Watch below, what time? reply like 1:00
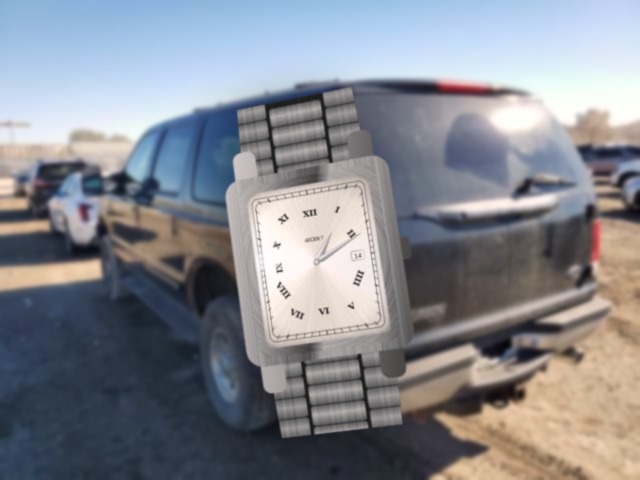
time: 1:11
